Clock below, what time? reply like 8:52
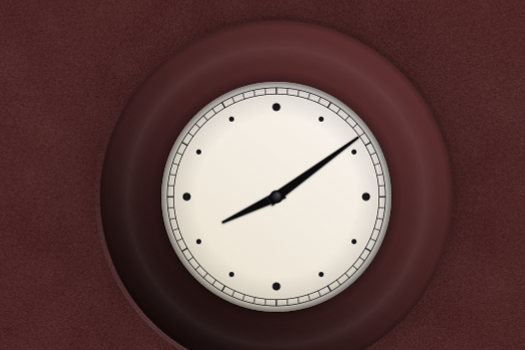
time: 8:09
